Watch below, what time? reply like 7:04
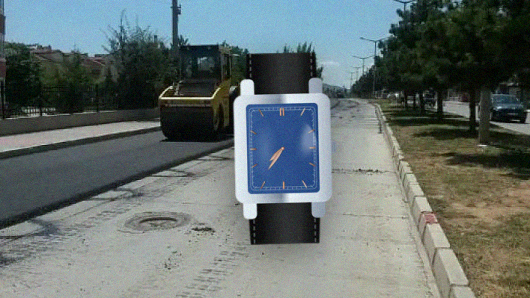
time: 7:36
